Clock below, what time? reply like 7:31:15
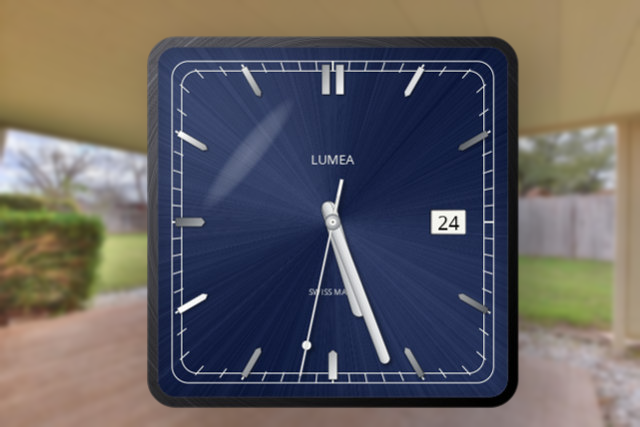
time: 5:26:32
